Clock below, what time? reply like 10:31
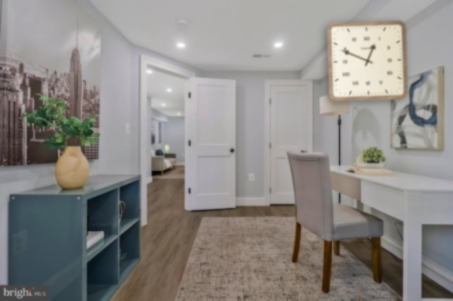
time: 12:49
